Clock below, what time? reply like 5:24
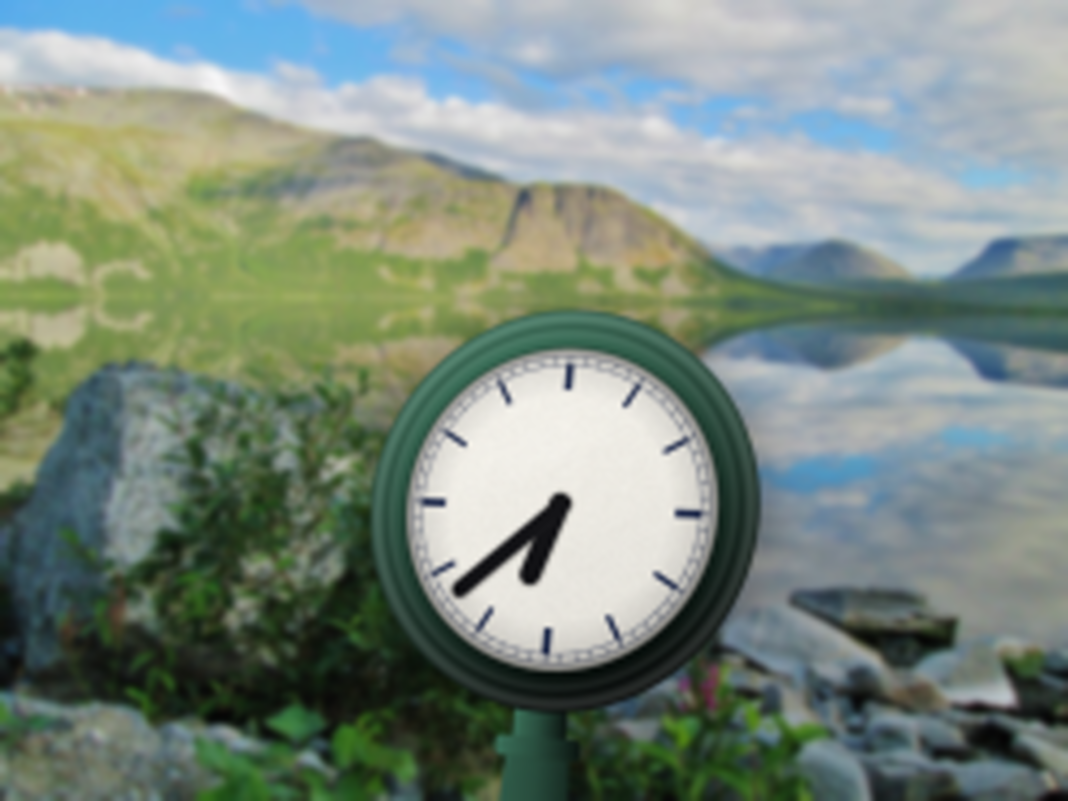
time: 6:38
